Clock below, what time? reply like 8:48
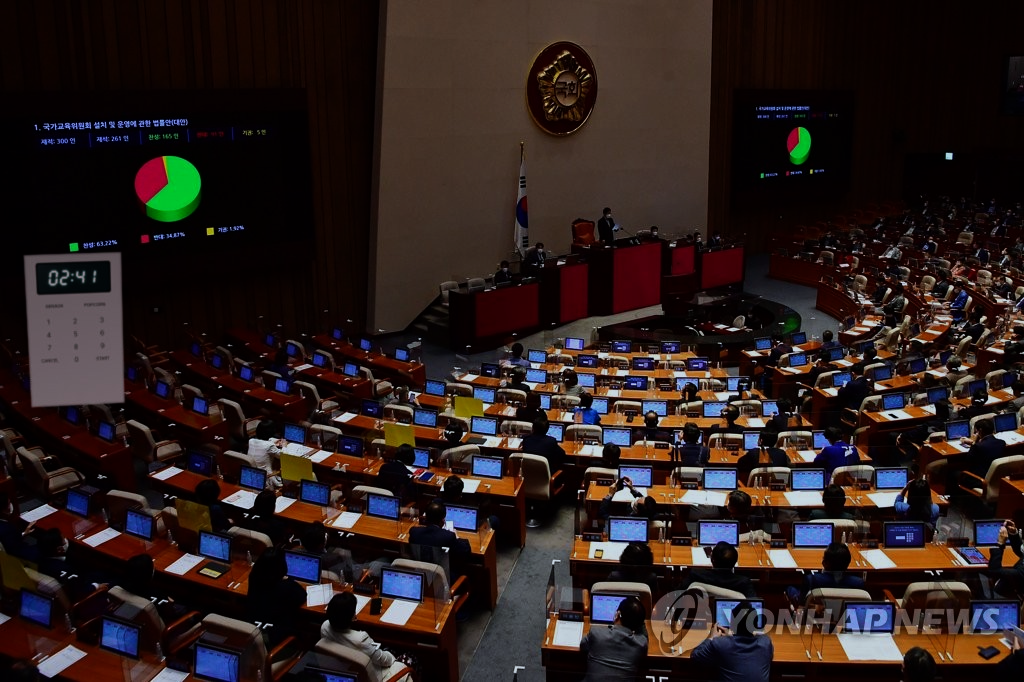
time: 2:41
